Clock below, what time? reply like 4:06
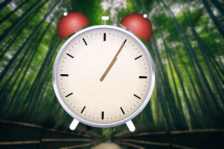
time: 1:05
